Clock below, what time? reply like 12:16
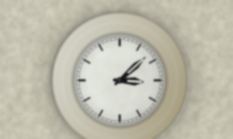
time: 3:08
